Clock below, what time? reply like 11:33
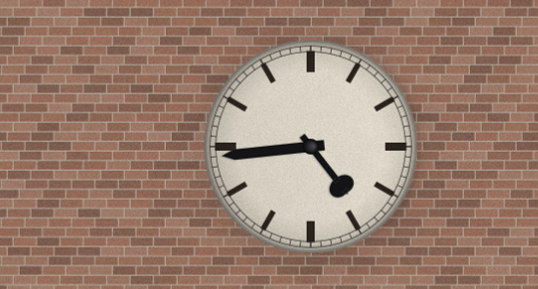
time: 4:44
